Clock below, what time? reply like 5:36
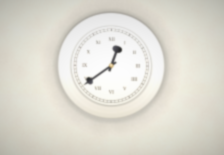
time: 12:39
